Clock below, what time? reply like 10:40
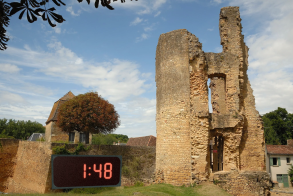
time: 1:48
